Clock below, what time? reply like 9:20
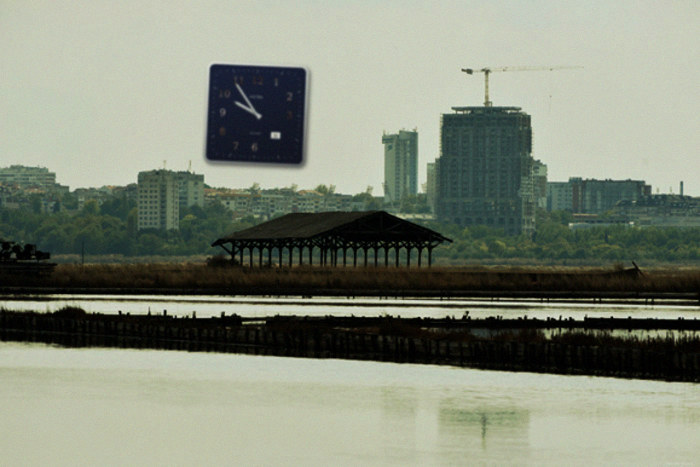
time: 9:54
